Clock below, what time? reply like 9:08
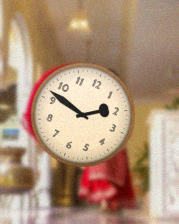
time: 1:47
